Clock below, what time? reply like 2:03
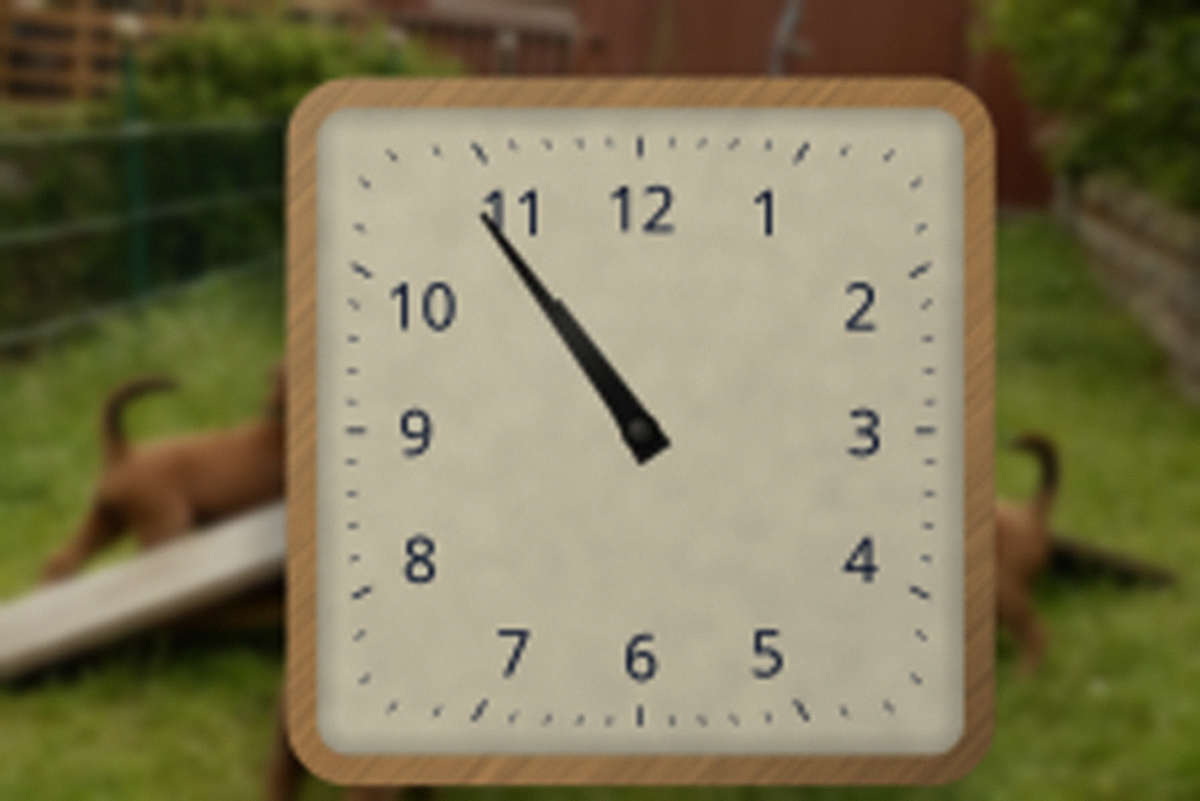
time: 10:54
